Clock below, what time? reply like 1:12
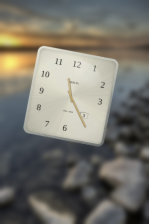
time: 11:24
